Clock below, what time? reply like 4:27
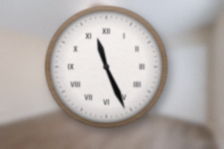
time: 11:26
